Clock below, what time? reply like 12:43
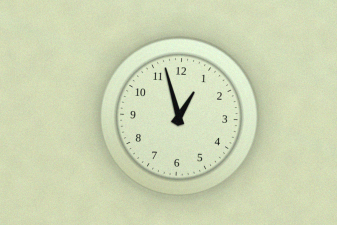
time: 12:57
